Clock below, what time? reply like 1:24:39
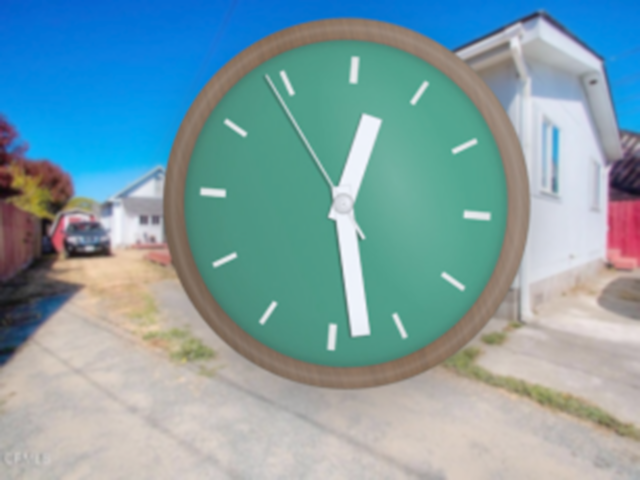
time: 12:27:54
